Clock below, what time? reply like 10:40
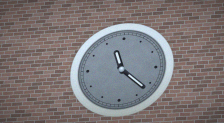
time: 11:22
